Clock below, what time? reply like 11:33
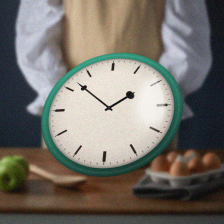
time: 1:52
